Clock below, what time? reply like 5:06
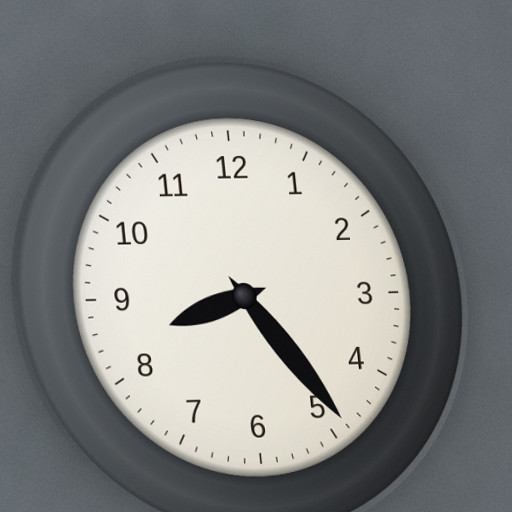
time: 8:24
